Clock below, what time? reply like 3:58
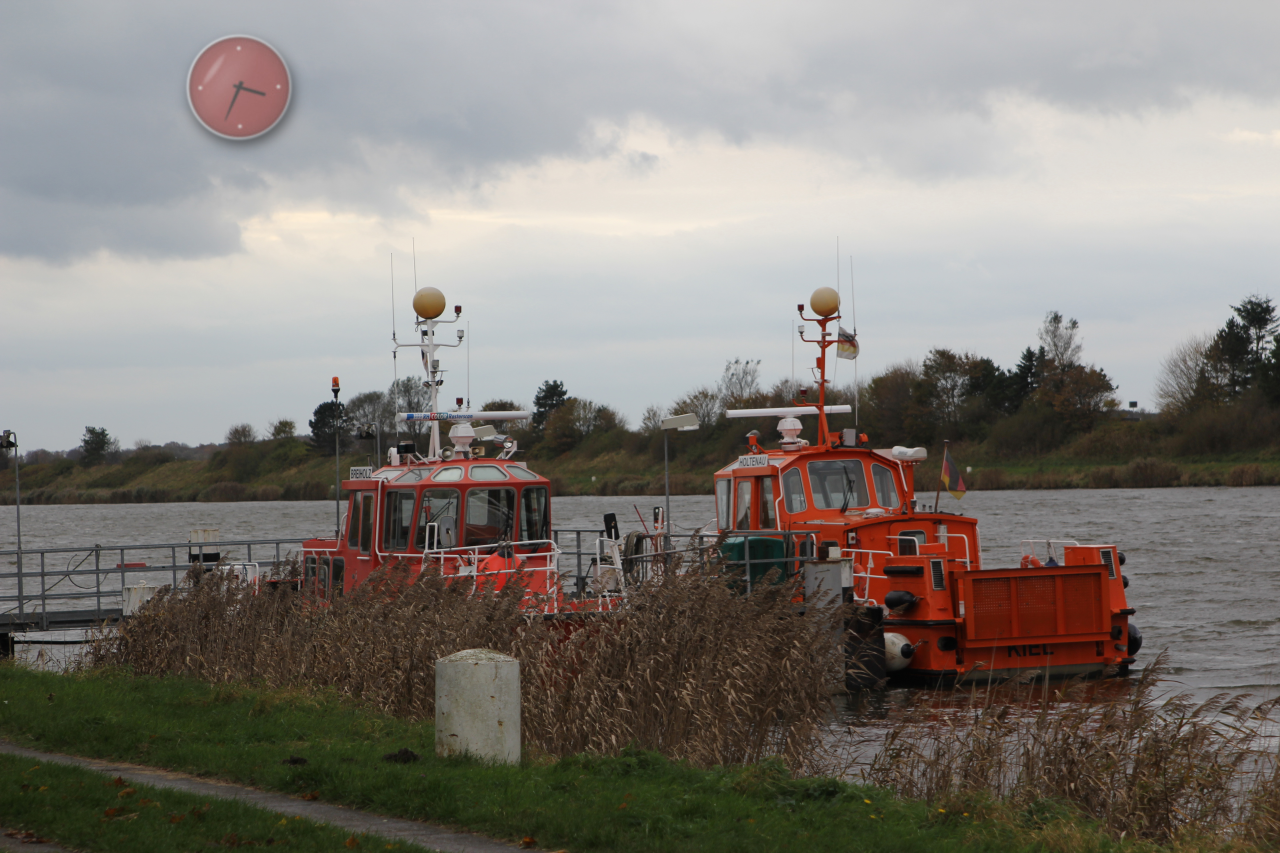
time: 3:34
